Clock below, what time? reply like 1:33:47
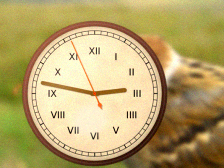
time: 2:46:56
